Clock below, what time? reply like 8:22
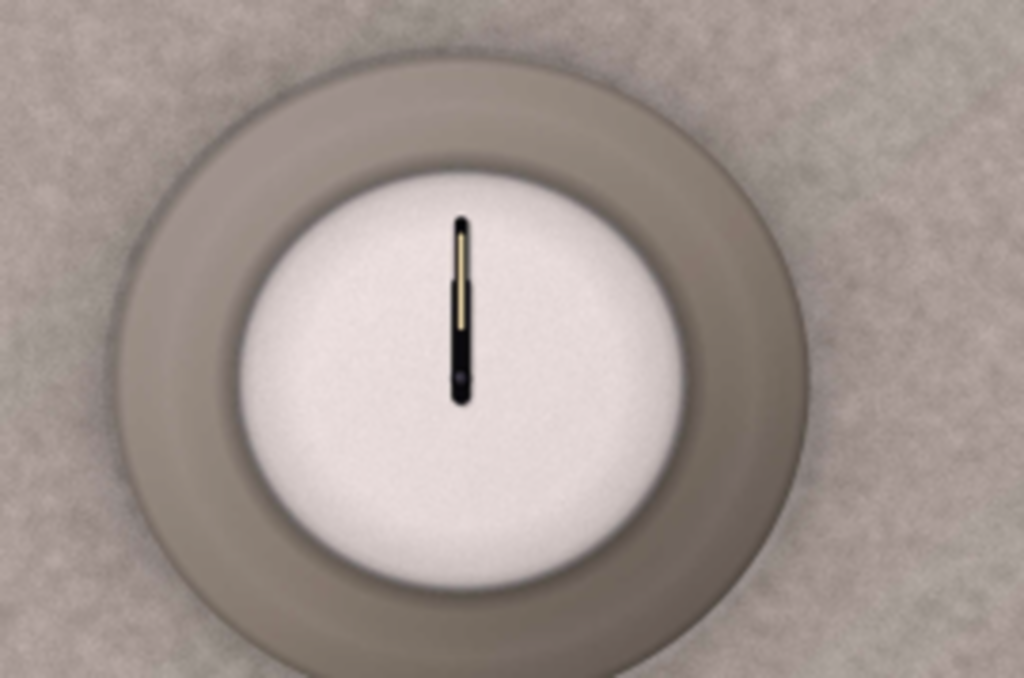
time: 12:00
